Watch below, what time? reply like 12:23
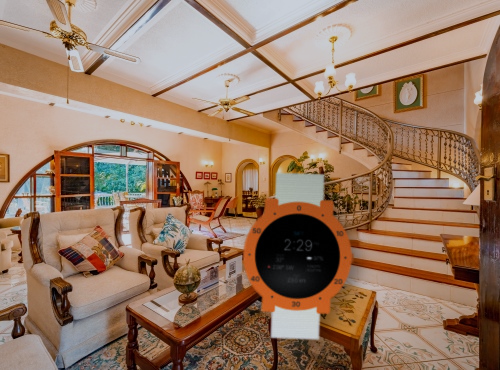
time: 2:29
